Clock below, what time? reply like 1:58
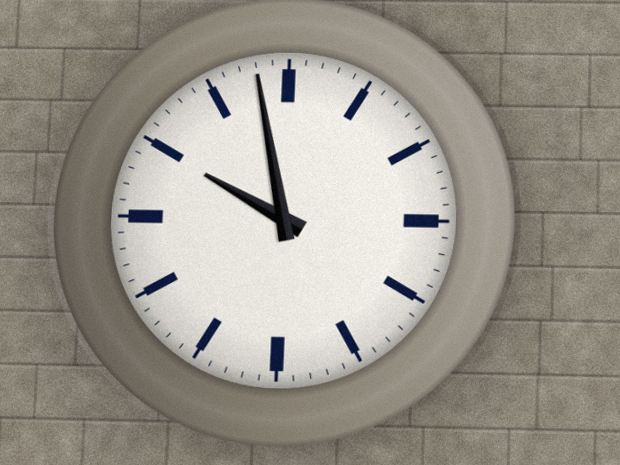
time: 9:58
